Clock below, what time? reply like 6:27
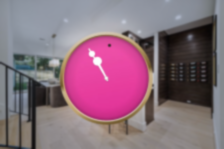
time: 10:54
